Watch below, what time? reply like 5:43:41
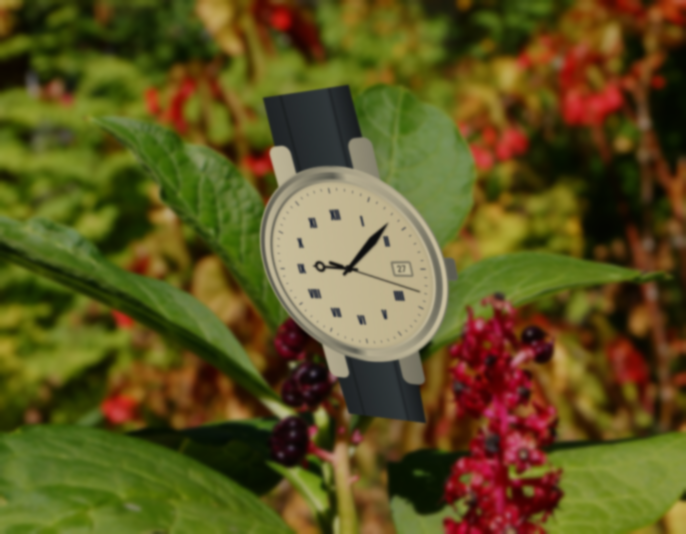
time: 9:08:18
